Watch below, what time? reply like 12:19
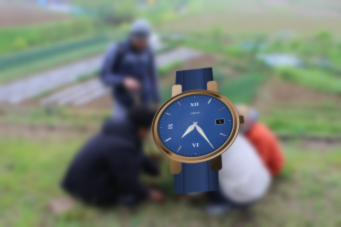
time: 7:25
